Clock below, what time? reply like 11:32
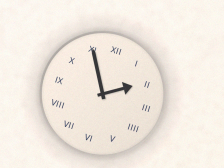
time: 1:55
